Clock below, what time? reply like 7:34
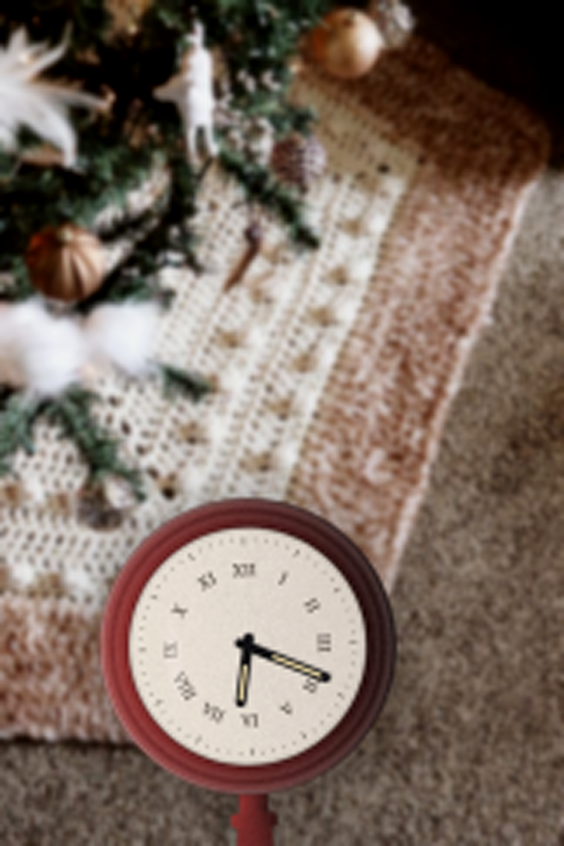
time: 6:19
